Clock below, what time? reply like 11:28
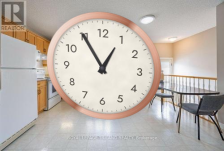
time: 12:55
